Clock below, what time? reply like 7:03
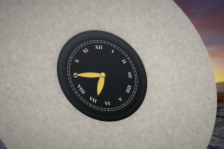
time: 6:45
